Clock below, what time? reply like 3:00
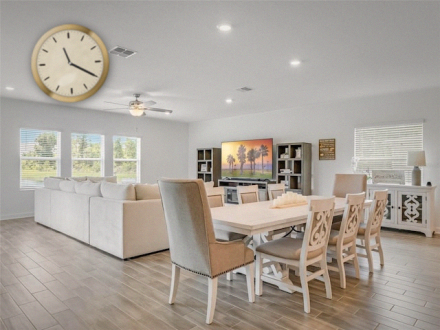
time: 11:20
